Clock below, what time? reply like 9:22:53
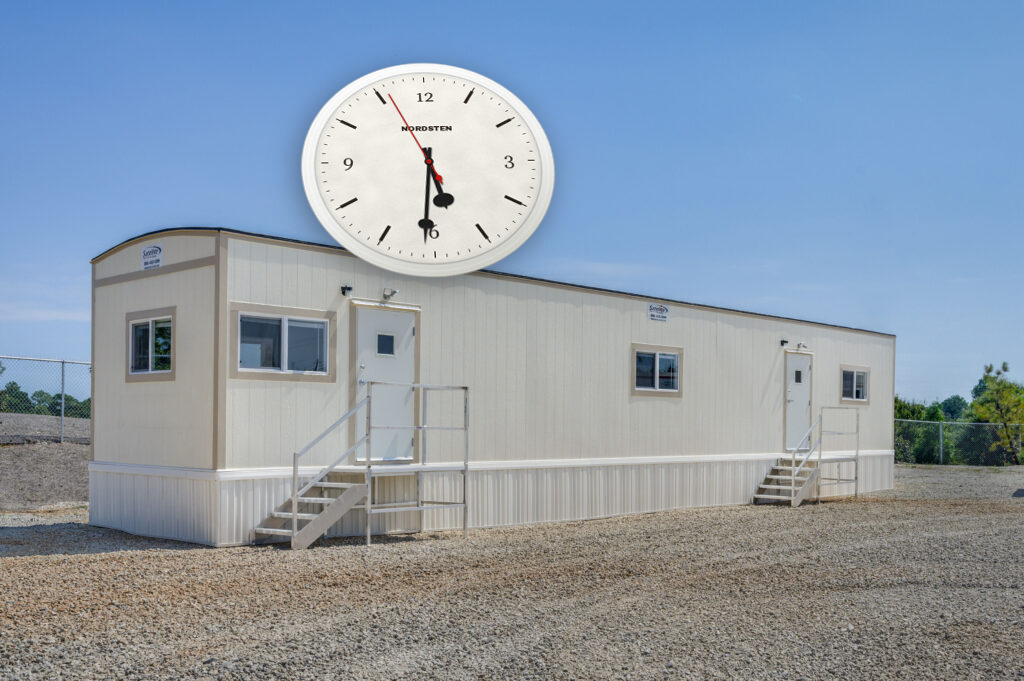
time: 5:30:56
